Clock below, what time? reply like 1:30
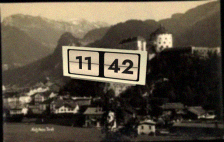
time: 11:42
